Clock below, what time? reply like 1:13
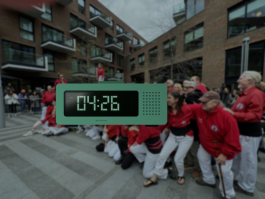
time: 4:26
